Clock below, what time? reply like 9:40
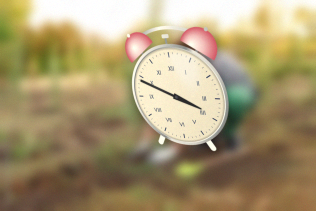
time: 3:49
